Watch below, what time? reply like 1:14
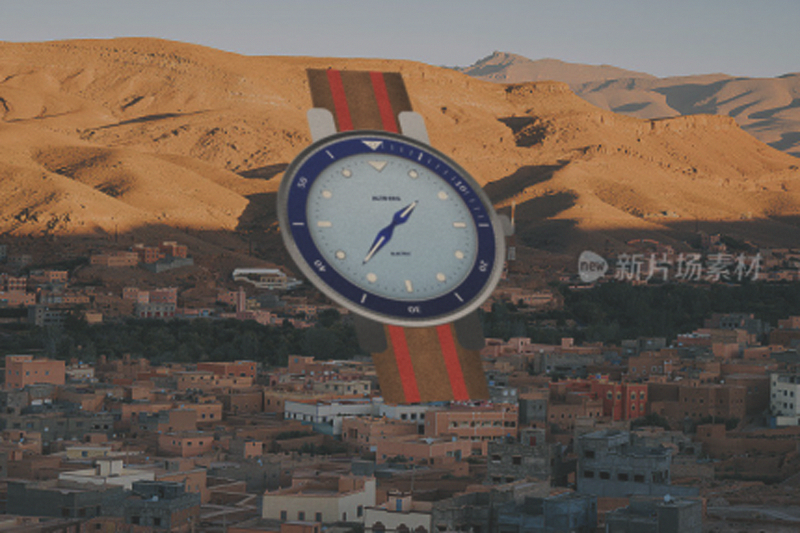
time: 1:37
